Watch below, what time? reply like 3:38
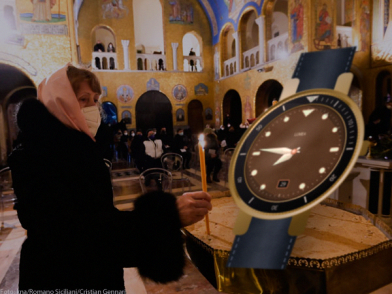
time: 7:46
